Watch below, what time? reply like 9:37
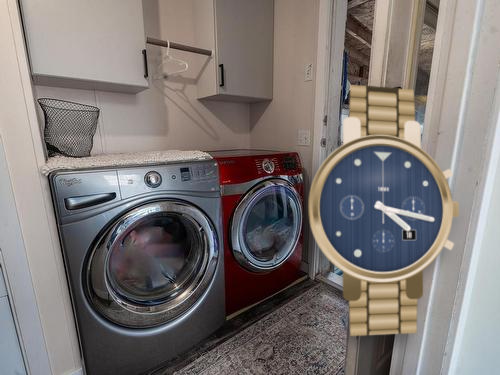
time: 4:17
